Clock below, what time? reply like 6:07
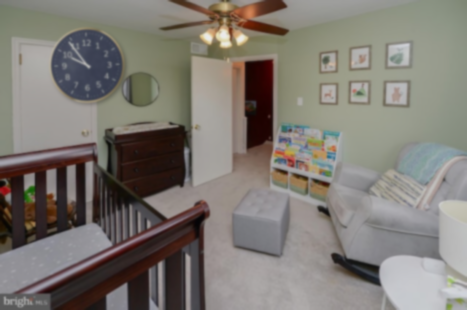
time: 9:54
